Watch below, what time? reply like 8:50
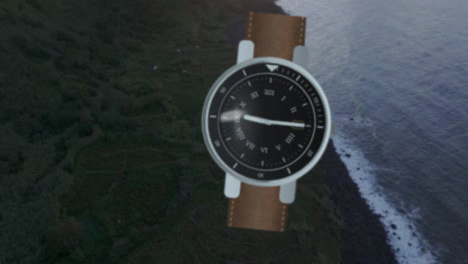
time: 9:15
